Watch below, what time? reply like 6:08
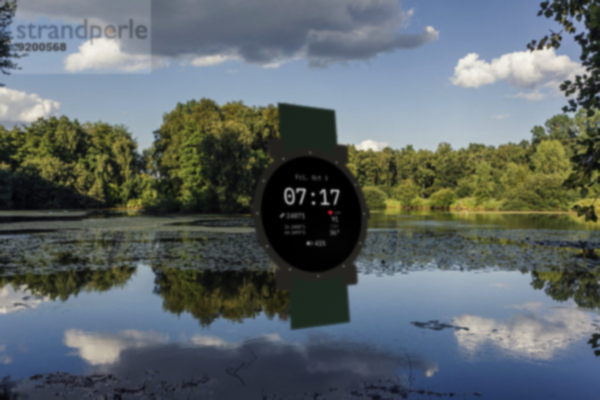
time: 7:17
